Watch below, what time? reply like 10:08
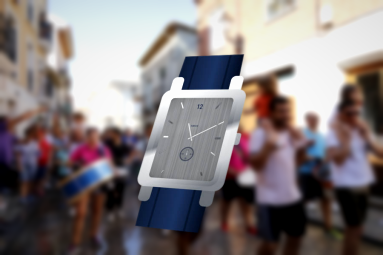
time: 11:10
